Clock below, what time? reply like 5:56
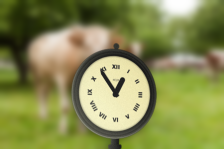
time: 12:54
